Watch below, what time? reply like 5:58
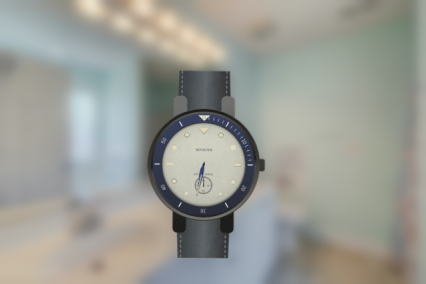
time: 6:32
